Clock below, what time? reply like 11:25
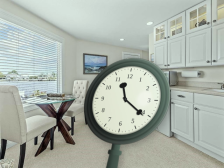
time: 11:21
